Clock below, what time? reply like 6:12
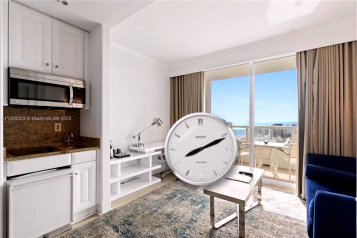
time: 8:11
